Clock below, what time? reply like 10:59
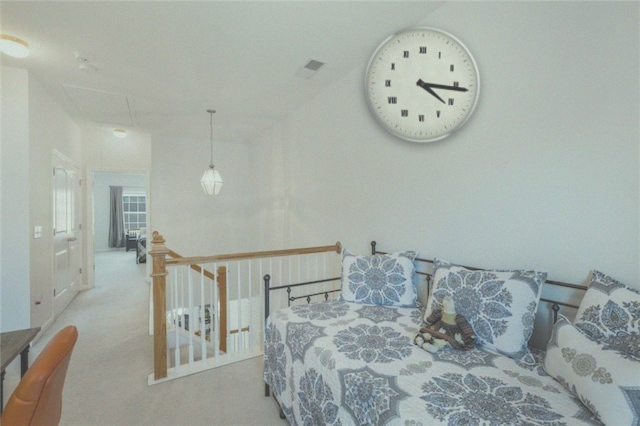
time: 4:16
